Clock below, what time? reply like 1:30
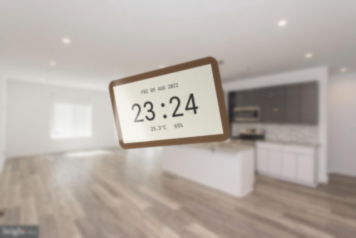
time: 23:24
